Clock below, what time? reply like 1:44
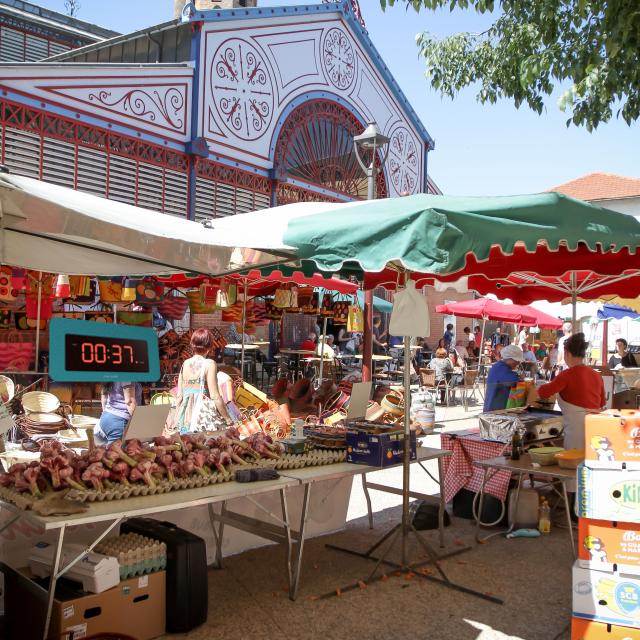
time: 0:37
